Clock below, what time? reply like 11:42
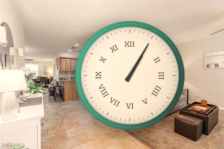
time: 1:05
